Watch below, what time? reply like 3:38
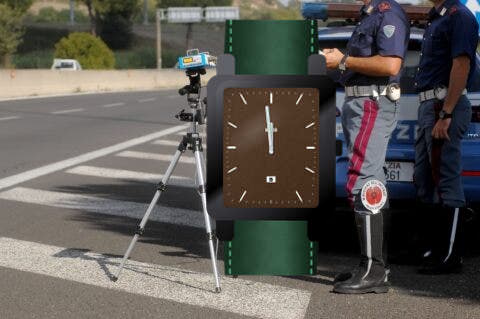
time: 11:59
